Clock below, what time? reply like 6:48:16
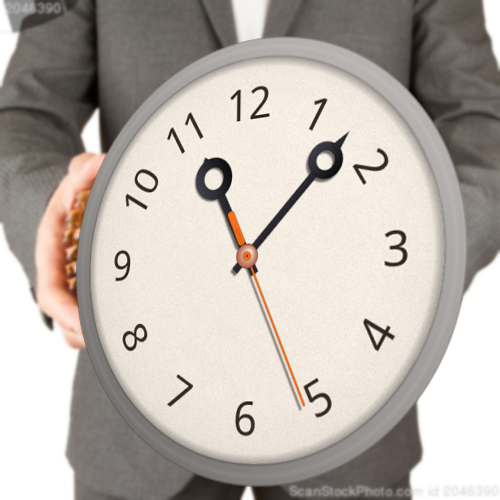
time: 11:07:26
